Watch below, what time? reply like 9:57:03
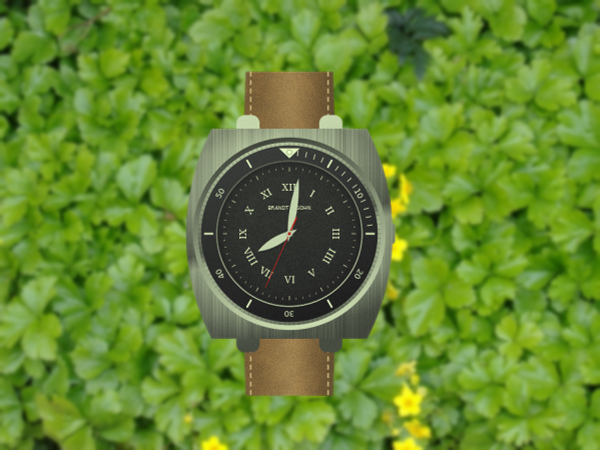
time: 8:01:34
